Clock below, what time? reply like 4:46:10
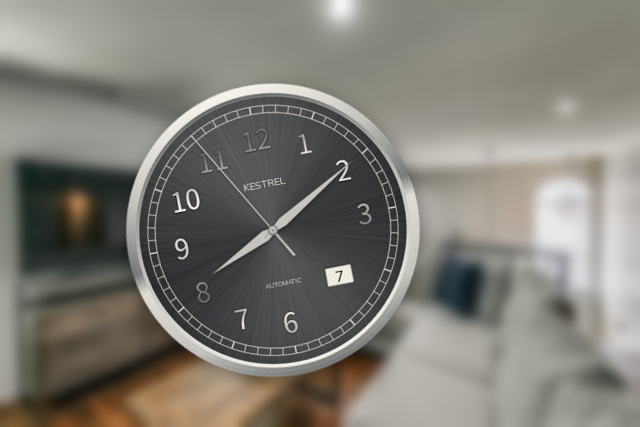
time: 8:09:55
